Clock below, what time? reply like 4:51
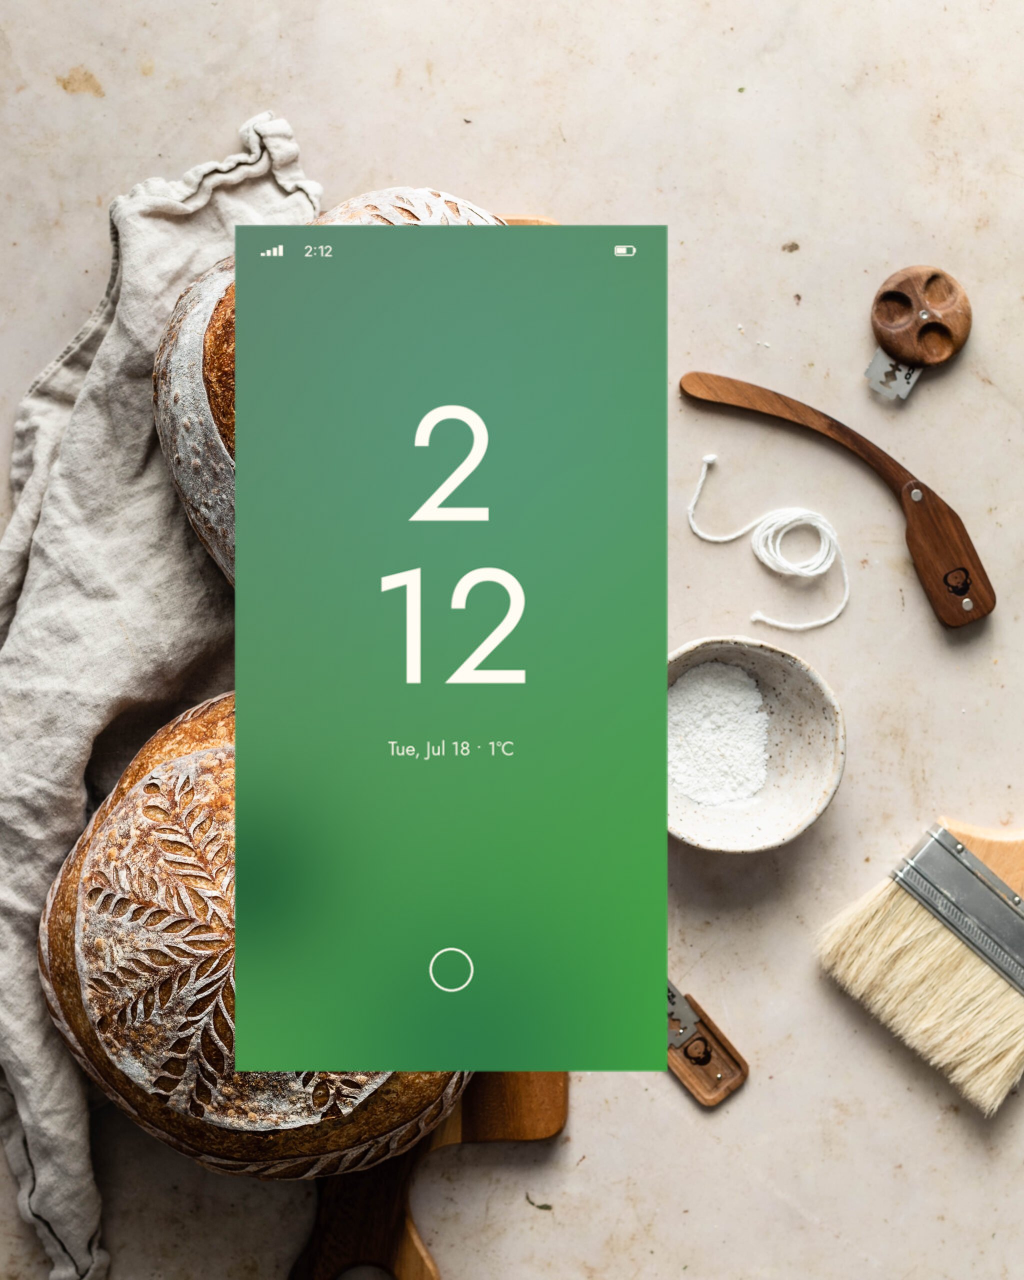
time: 2:12
